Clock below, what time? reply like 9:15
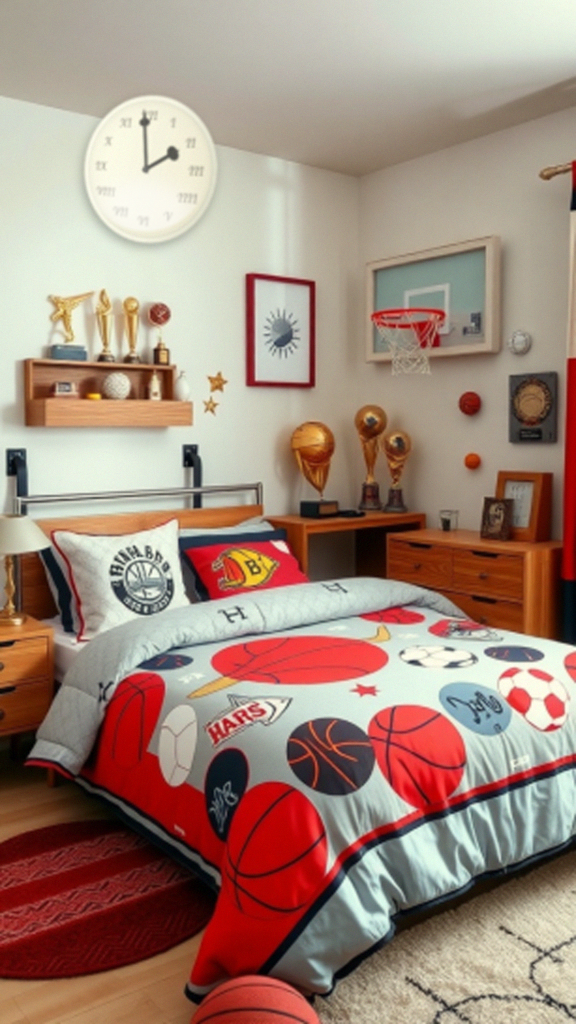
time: 1:59
